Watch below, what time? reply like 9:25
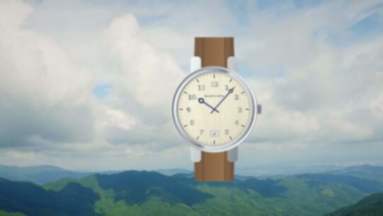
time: 10:07
